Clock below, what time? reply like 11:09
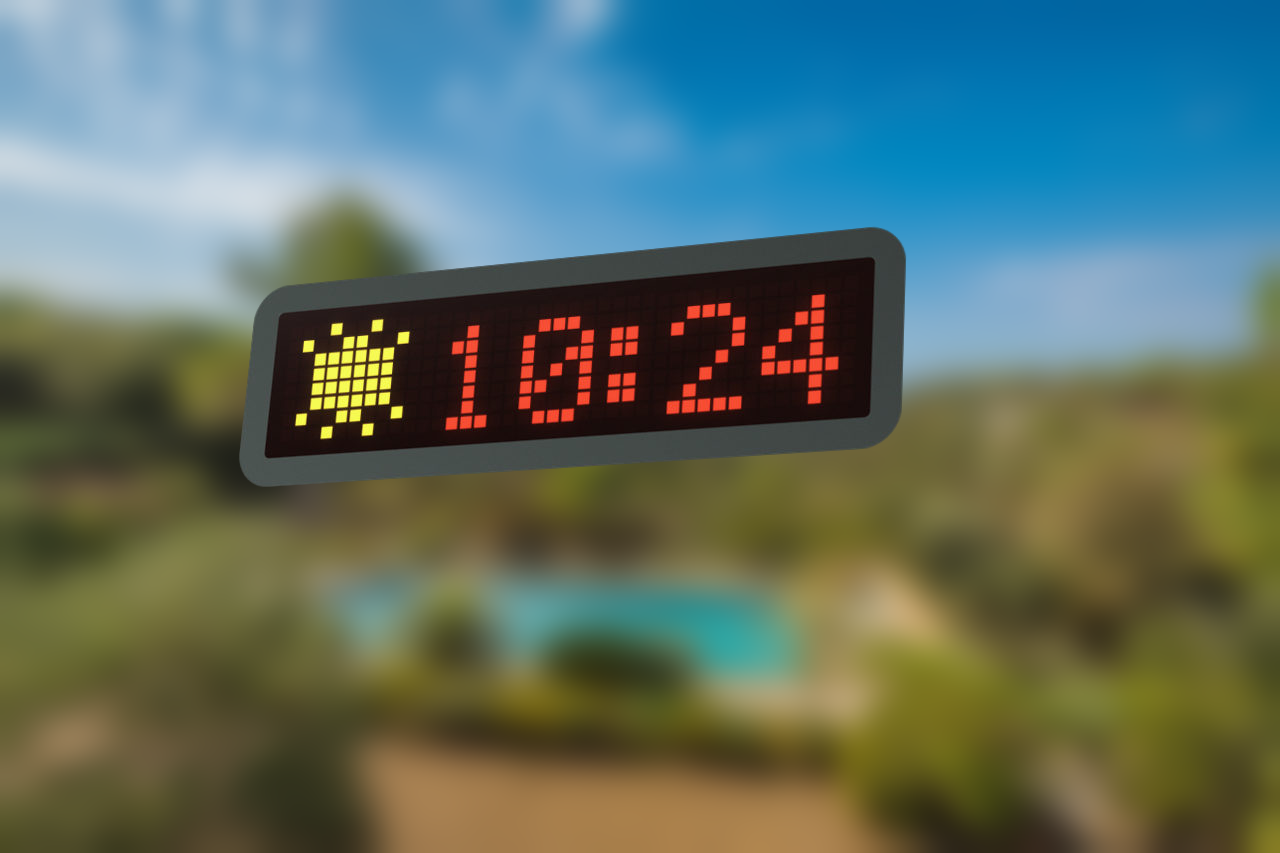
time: 10:24
